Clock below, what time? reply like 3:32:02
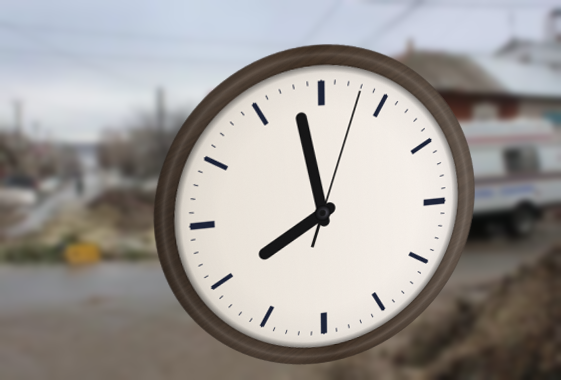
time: 7:58:03
